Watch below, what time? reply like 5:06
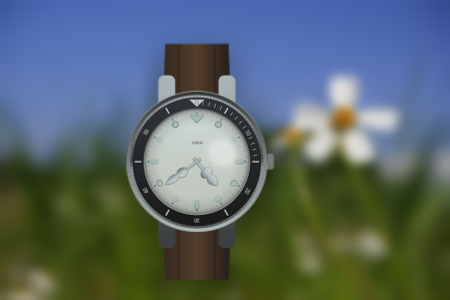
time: 4:39
